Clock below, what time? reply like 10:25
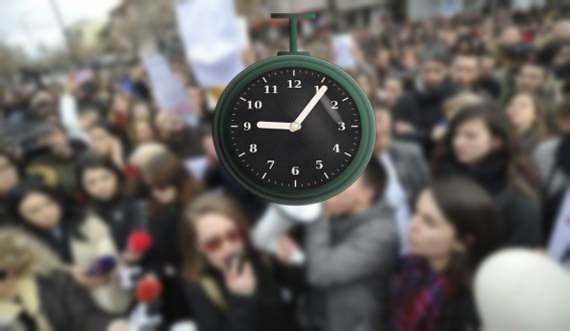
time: 9:06
